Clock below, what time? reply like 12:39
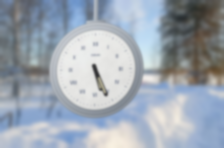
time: 5:26
